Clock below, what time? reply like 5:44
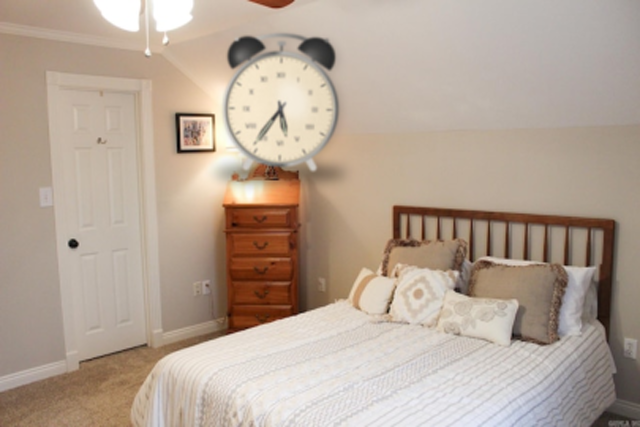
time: 5:36
